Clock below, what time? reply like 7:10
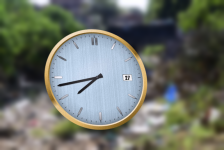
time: 7:43
